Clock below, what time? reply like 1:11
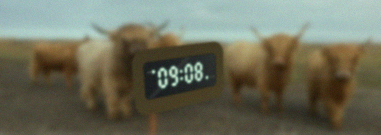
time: 9:08
